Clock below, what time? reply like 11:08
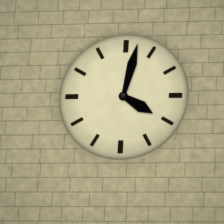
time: 4:02
